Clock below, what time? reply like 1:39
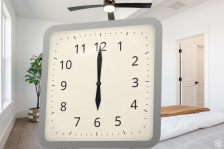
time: 6:00
